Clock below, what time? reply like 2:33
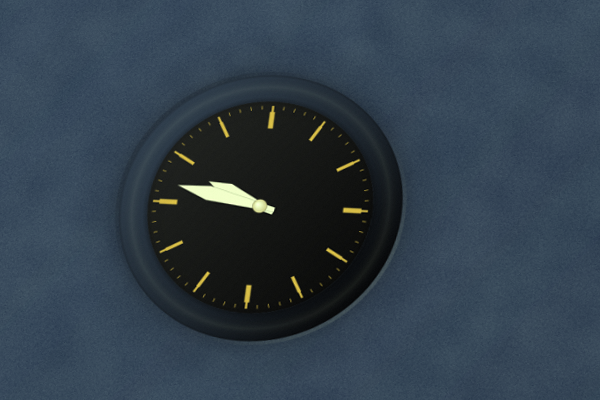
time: 9:47
